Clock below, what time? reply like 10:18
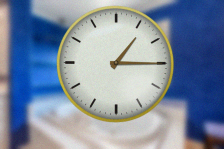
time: 1:15
